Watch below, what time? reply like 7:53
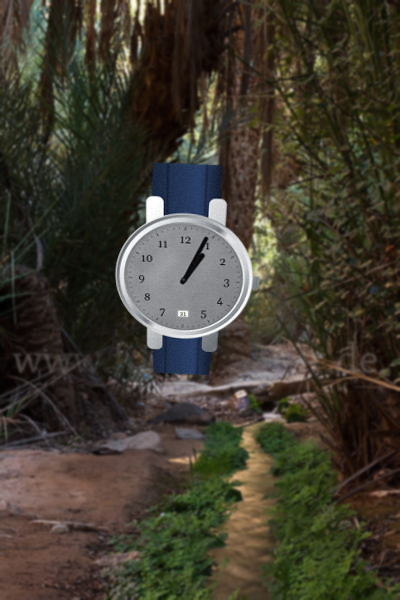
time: 1:04
